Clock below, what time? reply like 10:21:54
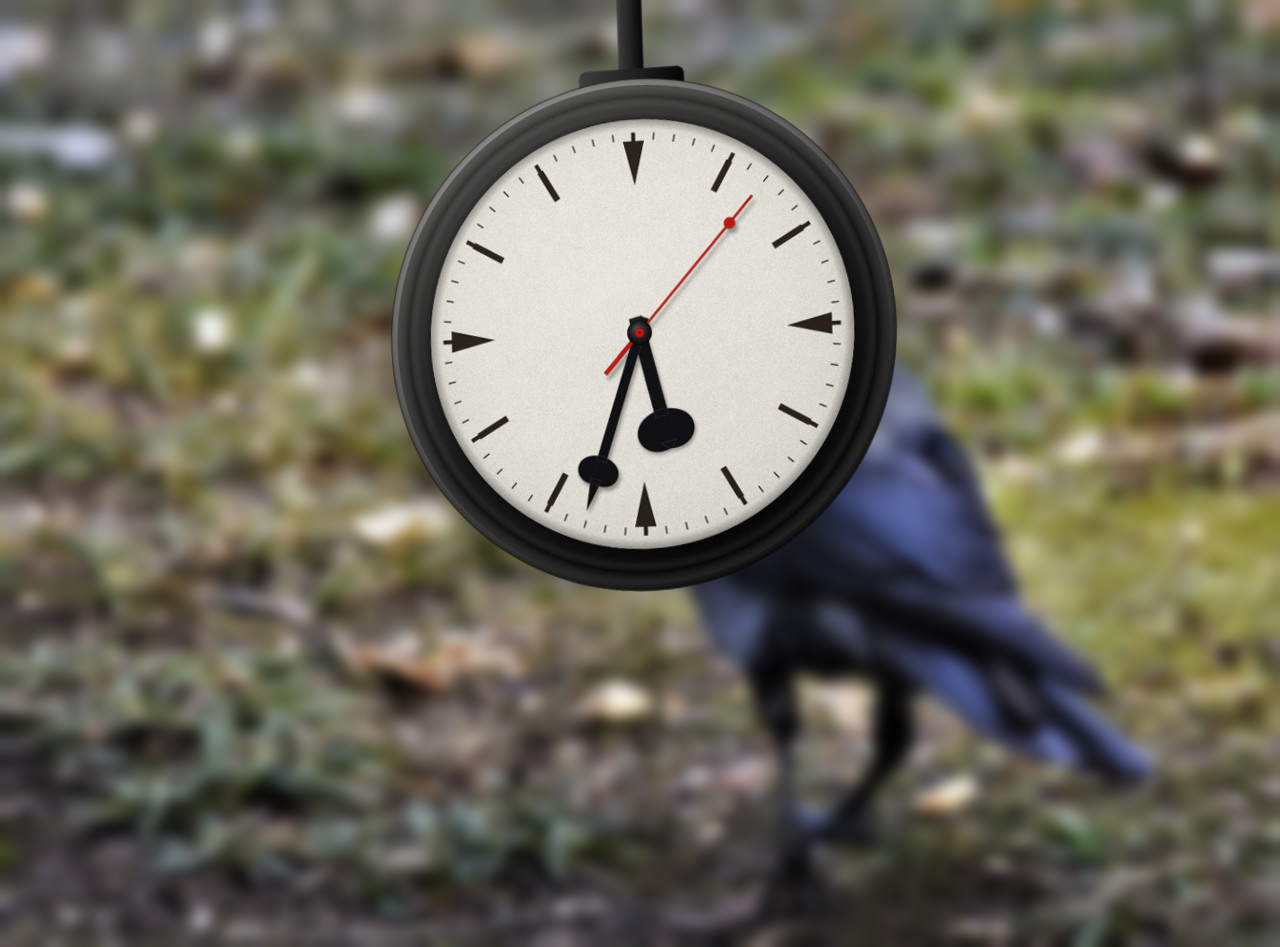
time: 5:33:07
